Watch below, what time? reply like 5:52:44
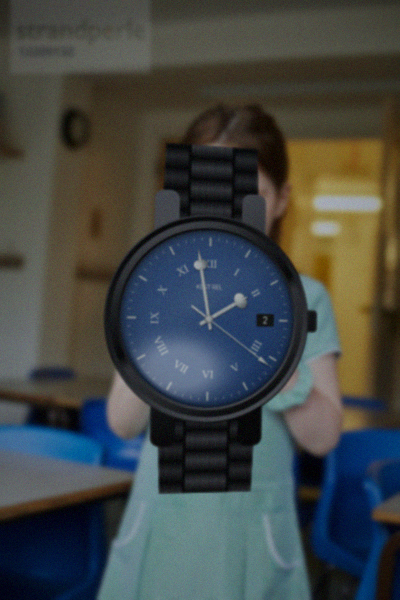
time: 1:58:21
